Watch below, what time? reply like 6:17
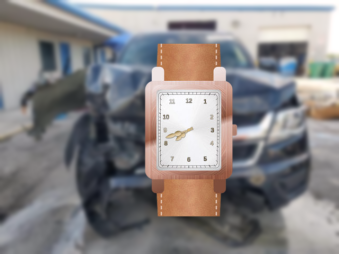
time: 7:42
